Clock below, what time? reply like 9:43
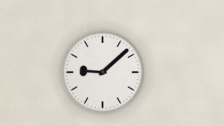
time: 9:08
